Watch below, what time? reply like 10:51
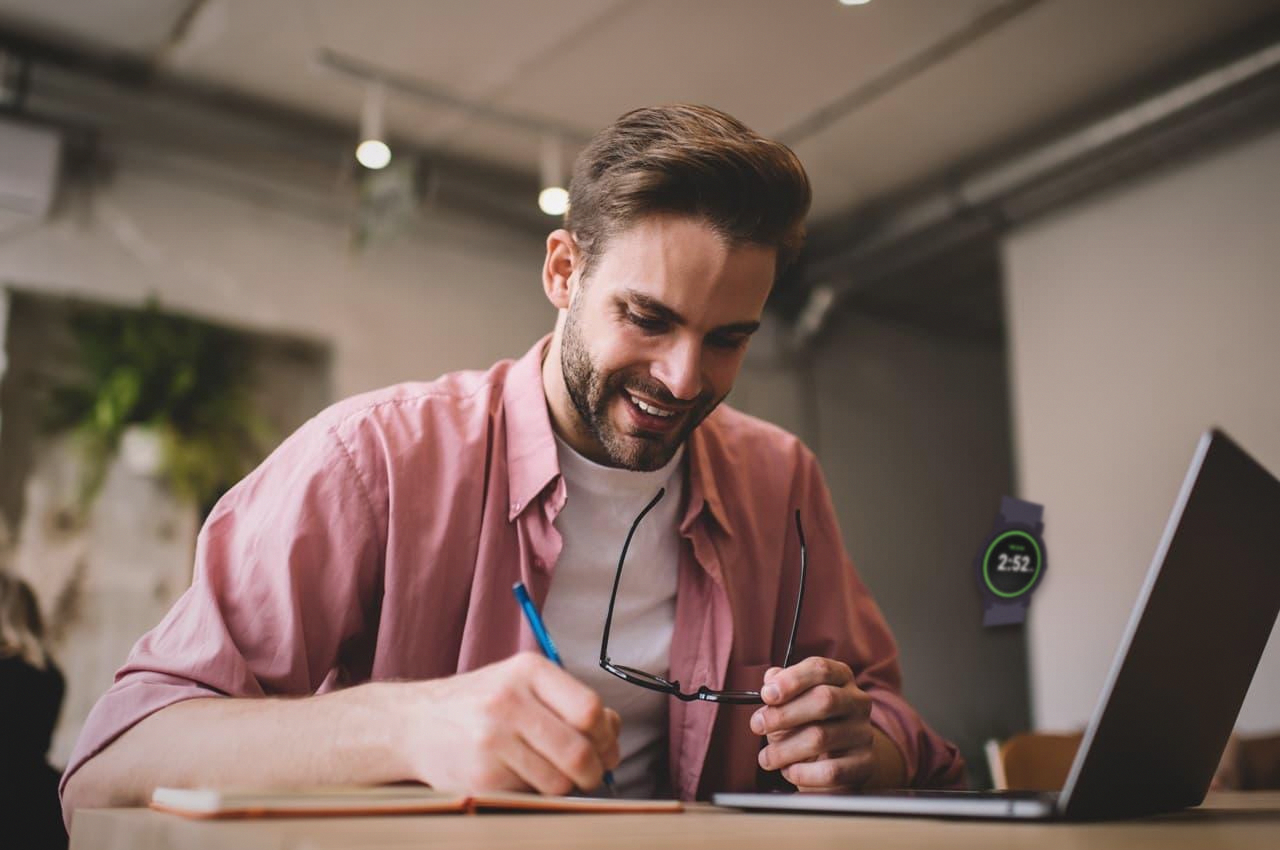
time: 2:52
